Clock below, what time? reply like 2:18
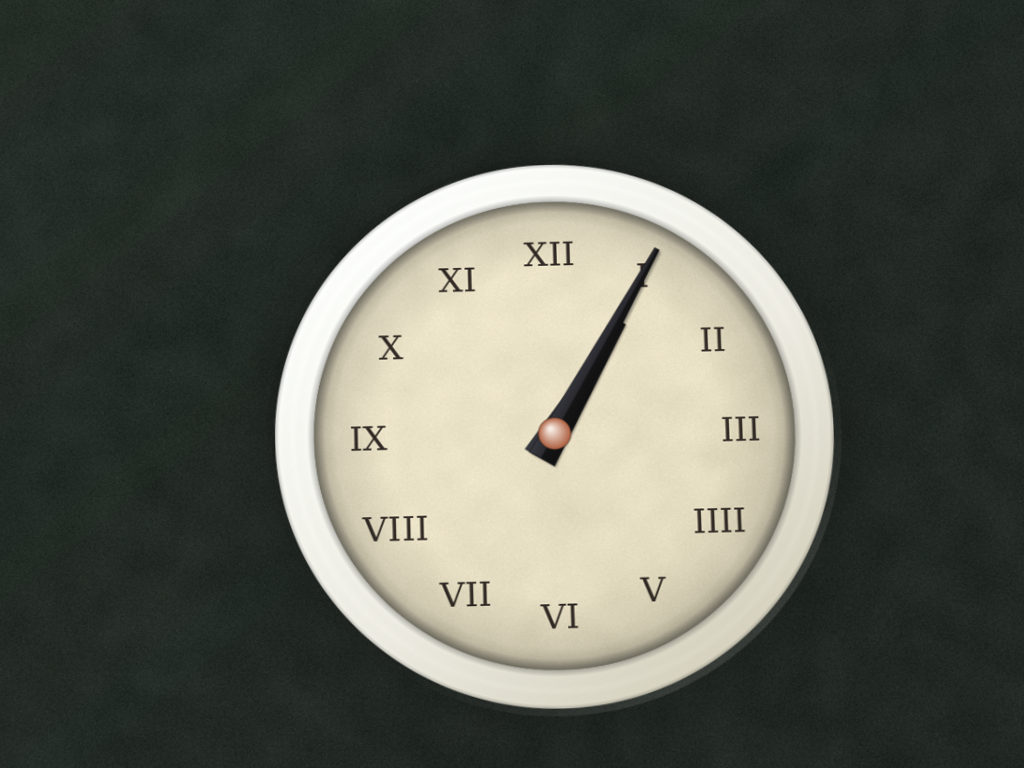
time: 1:05
